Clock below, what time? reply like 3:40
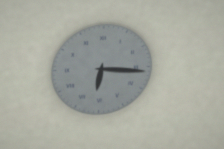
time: 6:16
